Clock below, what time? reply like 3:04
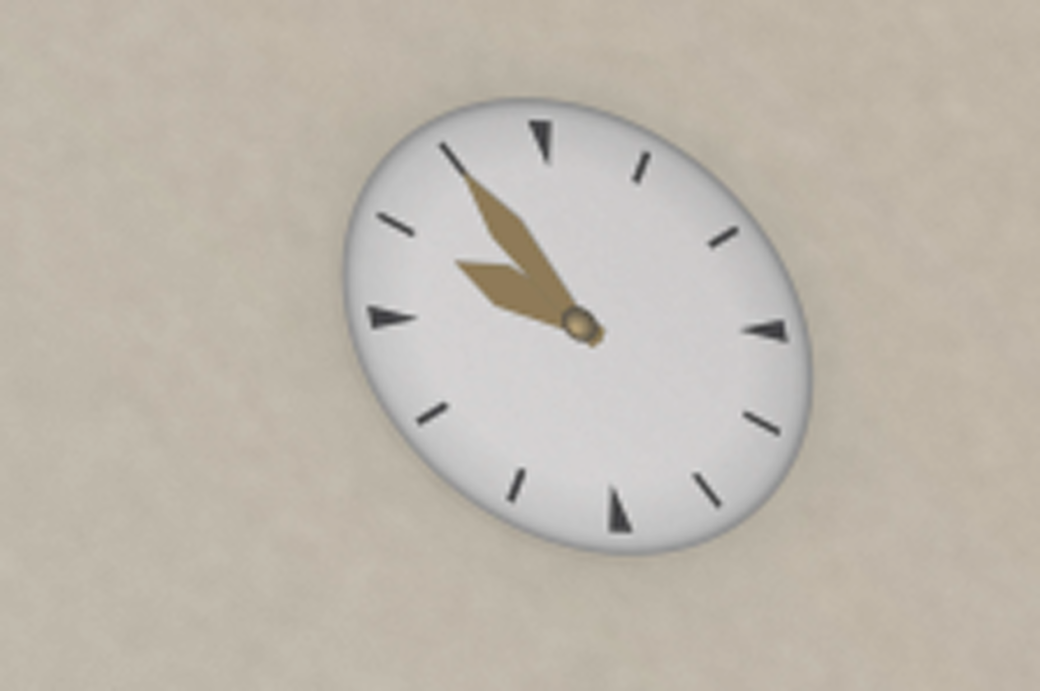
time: 9:55
